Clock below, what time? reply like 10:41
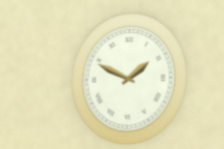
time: 1:49
